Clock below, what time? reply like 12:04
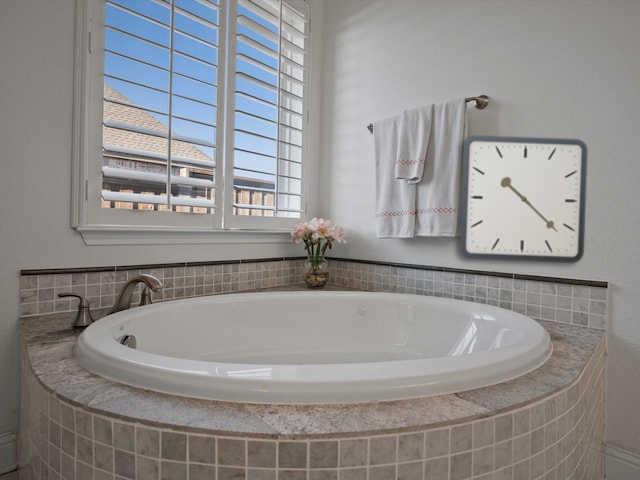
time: 10:22
